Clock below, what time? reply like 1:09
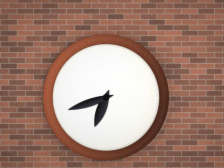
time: 6:42
